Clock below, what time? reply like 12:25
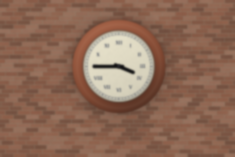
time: 3:45
